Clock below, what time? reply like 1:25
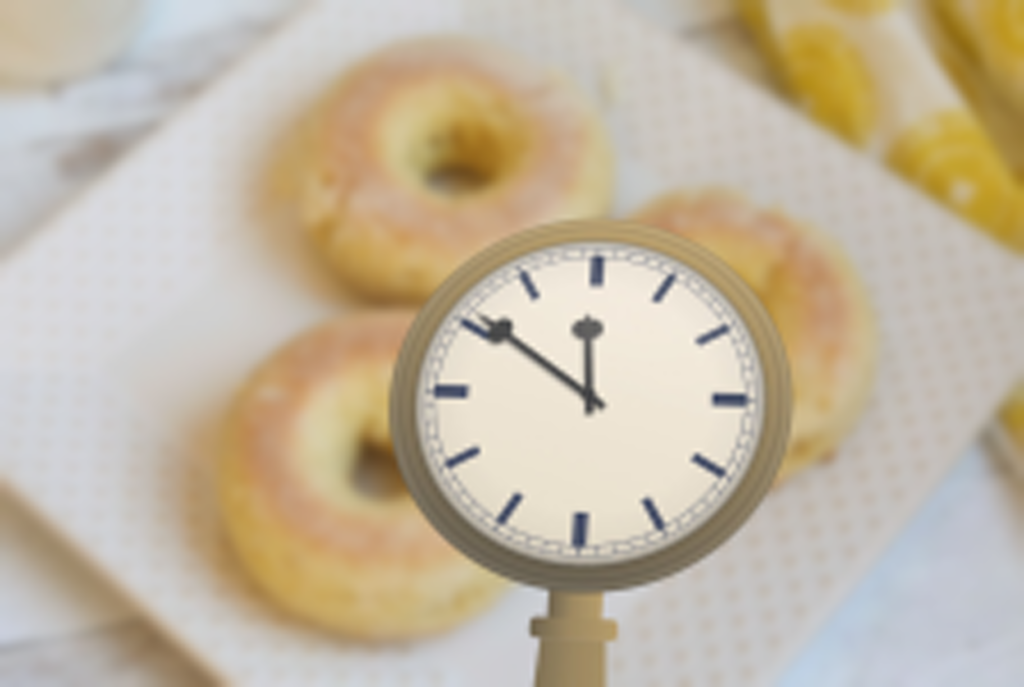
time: 11:51
